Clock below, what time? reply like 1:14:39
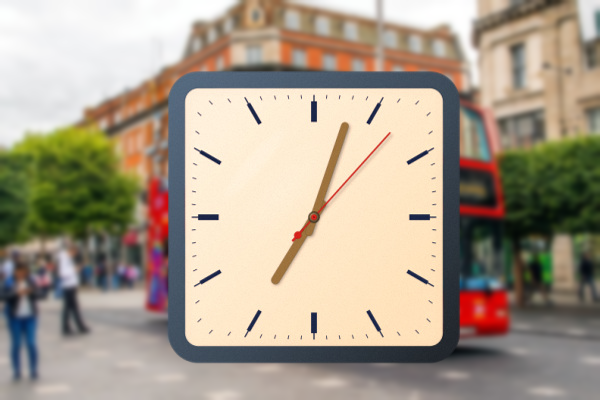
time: 7:03:07
